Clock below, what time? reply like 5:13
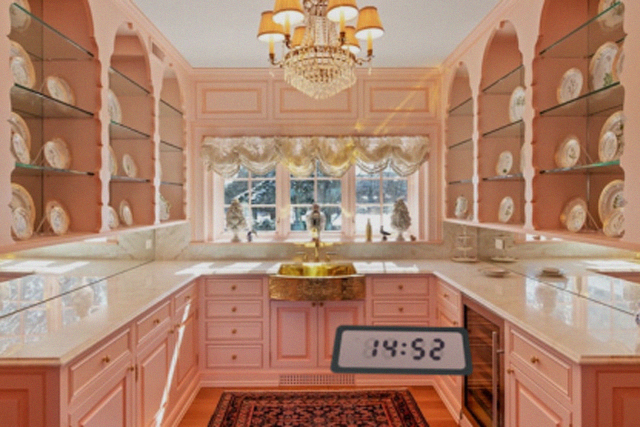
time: 14:52
